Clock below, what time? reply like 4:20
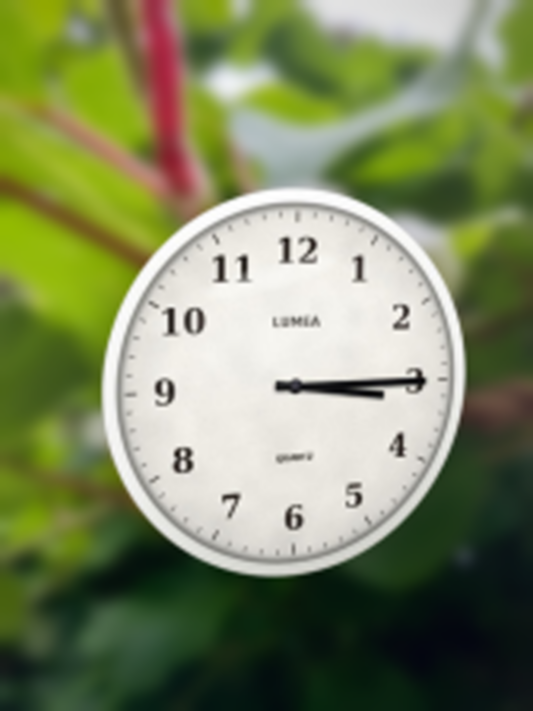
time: 3:15
